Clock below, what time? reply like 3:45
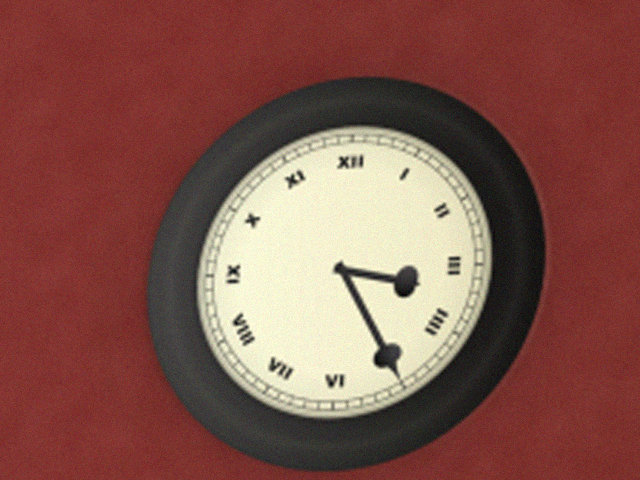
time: 3:25
